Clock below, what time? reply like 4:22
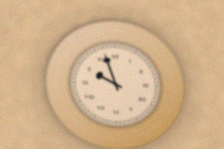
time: 9:57
